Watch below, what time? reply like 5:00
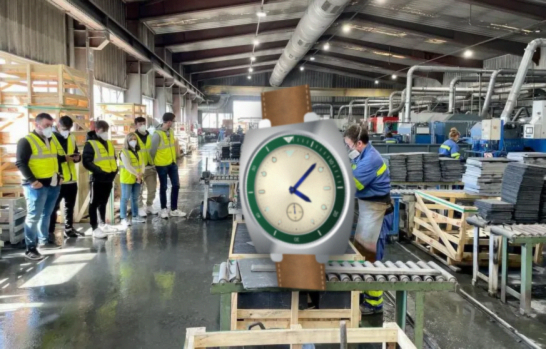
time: 4:08
